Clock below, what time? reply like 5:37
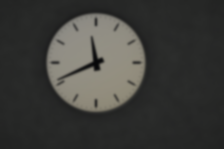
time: 11:41
